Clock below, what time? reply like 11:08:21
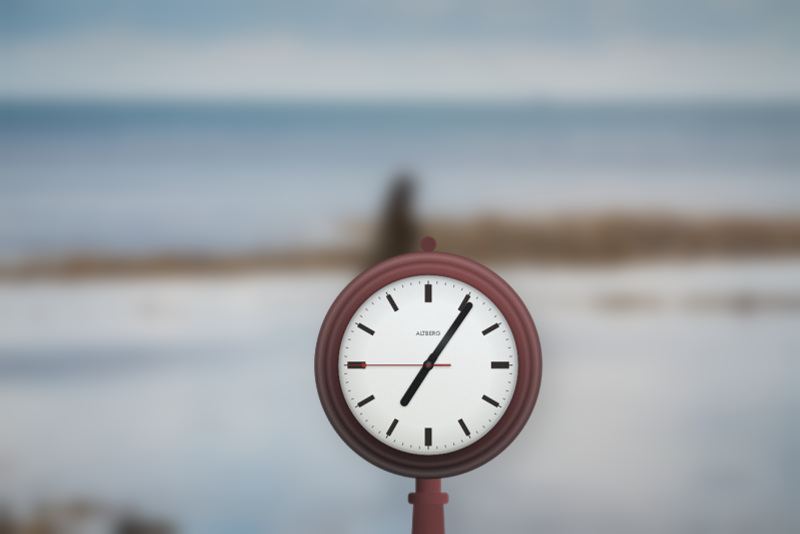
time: 7:05:45
